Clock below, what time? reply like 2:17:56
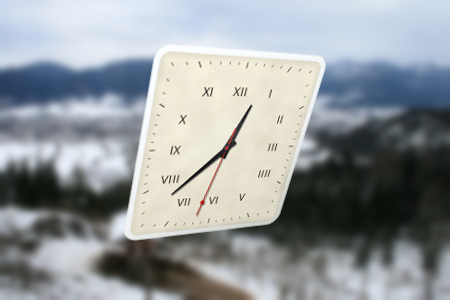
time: 12:37:32
